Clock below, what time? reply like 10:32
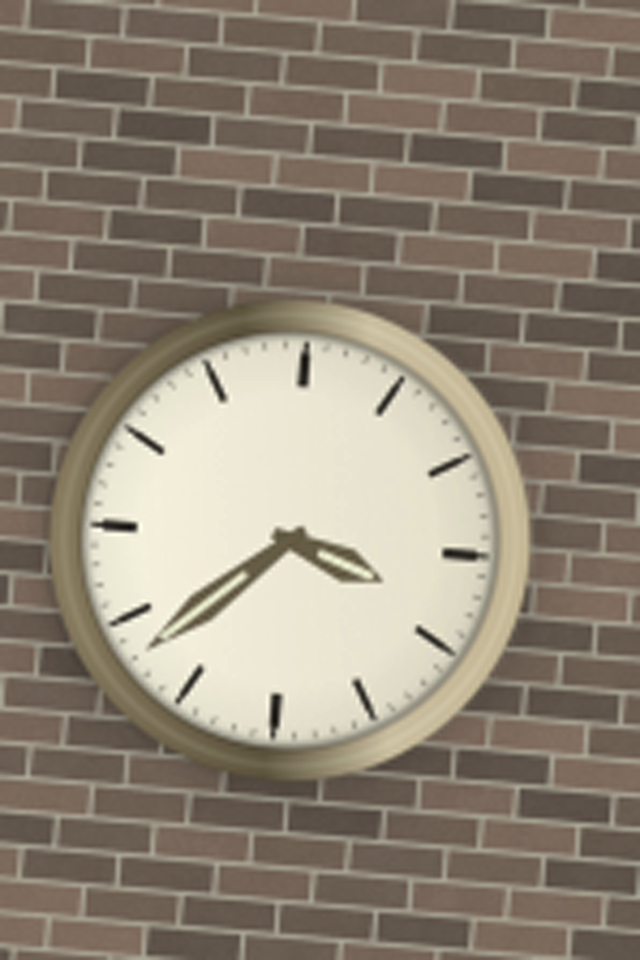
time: 3:38
